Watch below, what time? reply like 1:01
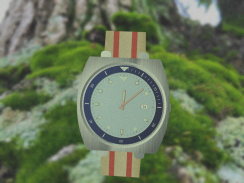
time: 12:08
